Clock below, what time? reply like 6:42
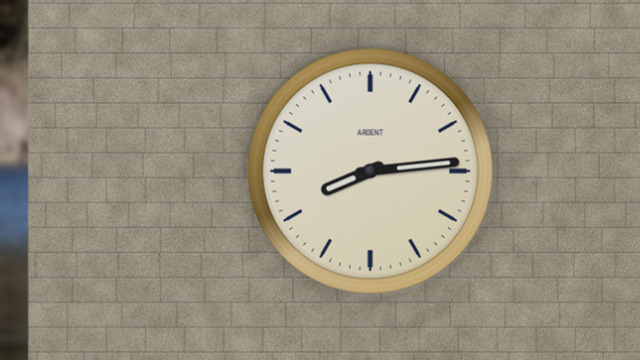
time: 8:14
